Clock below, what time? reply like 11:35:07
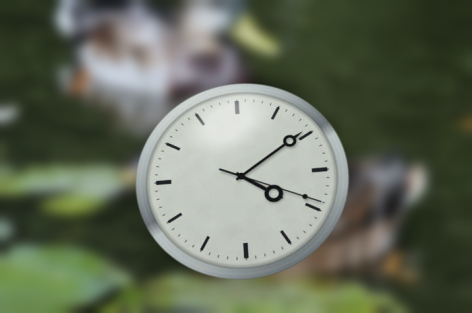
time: 4:09:19
